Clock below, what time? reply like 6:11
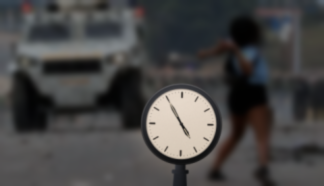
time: 4:55
